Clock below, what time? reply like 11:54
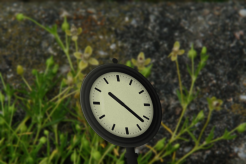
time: 10:22
